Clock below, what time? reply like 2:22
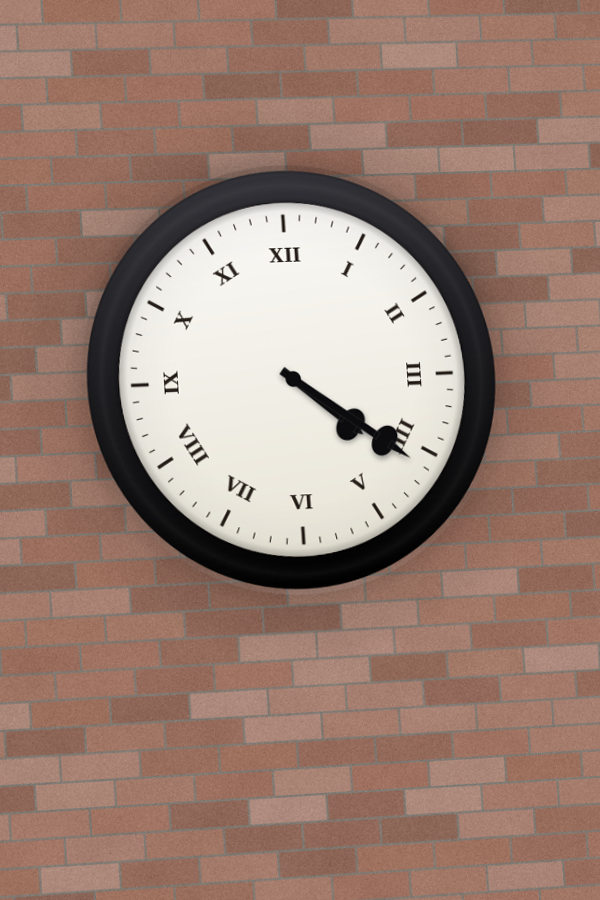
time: 4:21
